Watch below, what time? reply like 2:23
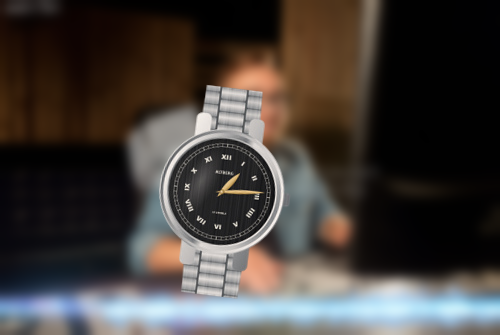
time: 1:14
